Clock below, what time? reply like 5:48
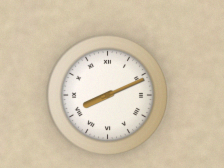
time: 8:11
